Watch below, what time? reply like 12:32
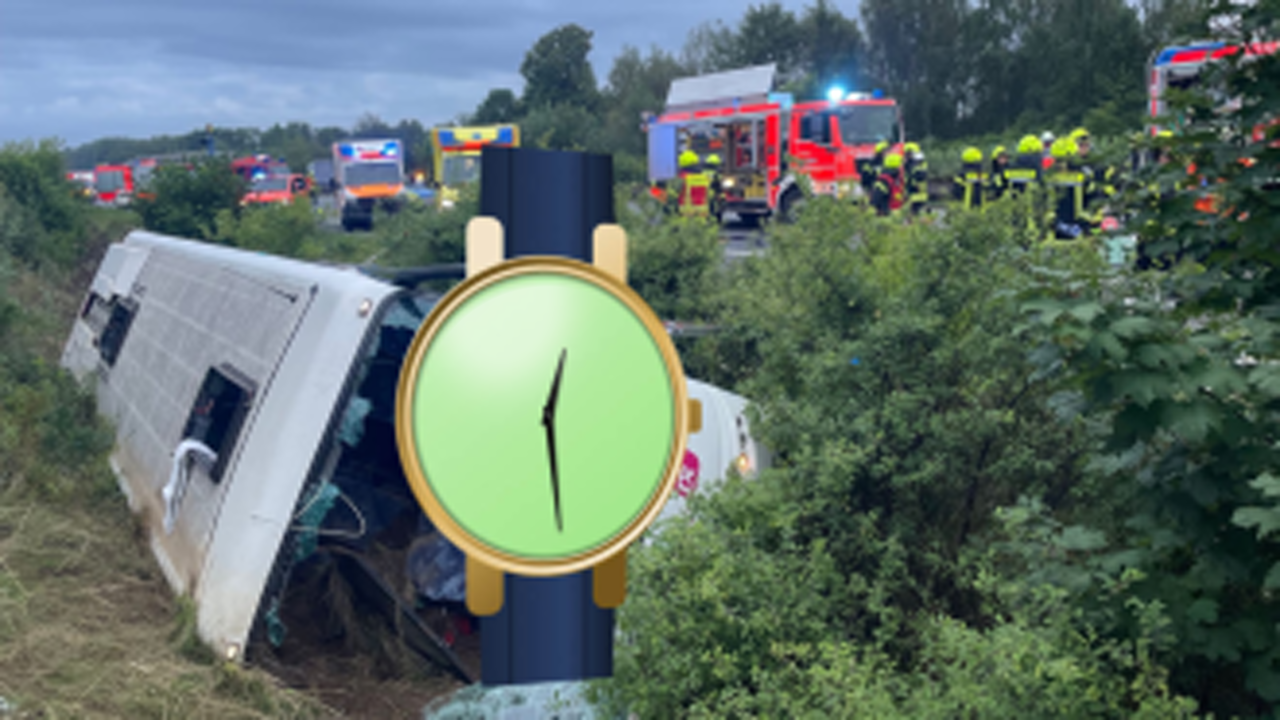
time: 12:29
